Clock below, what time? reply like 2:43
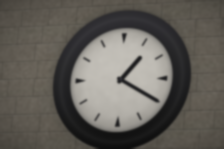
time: 1:20
